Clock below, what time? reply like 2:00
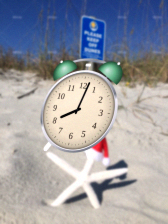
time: 8:02
